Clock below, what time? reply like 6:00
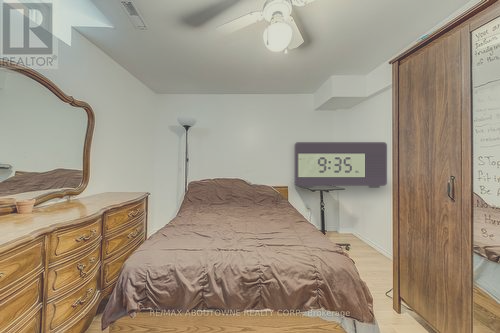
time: 9:35
